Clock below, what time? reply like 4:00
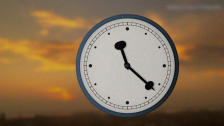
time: 11:22
